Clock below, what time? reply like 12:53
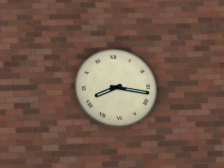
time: 8:17
